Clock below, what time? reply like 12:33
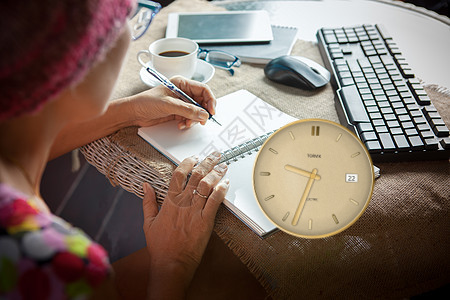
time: 9:33
